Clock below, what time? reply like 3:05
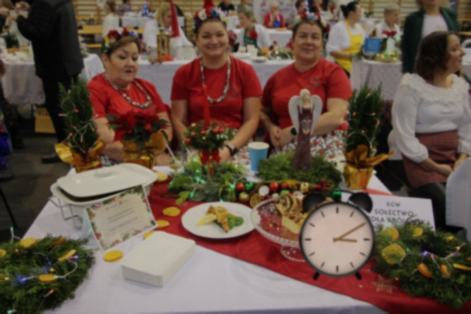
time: 3:10
